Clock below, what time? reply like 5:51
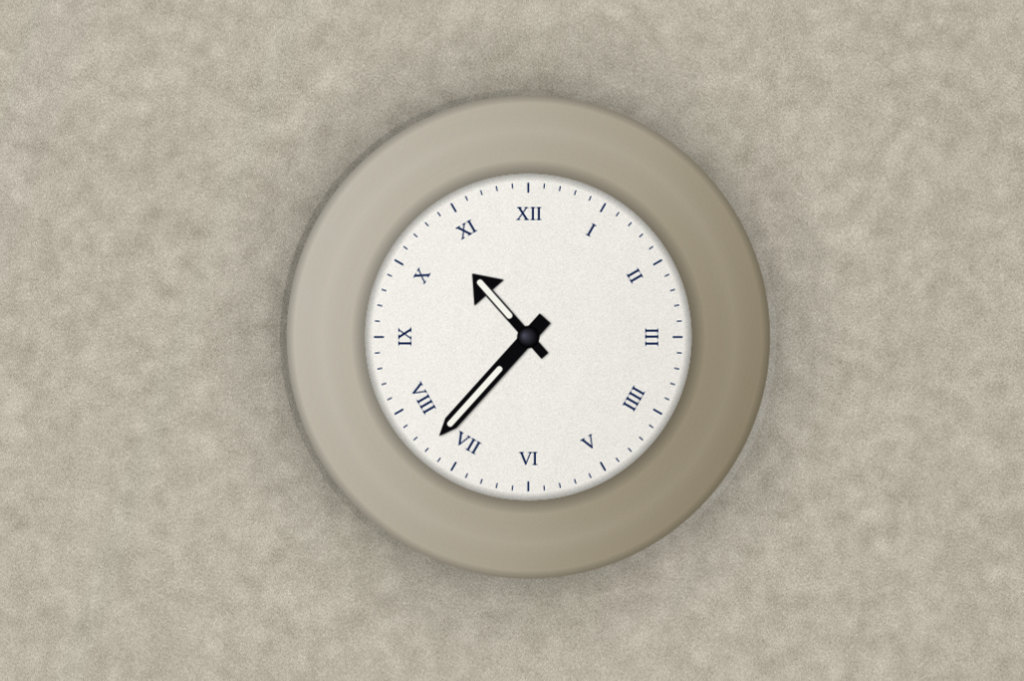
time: 10:37
